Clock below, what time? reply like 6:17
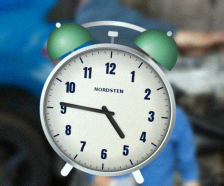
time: 4:46
